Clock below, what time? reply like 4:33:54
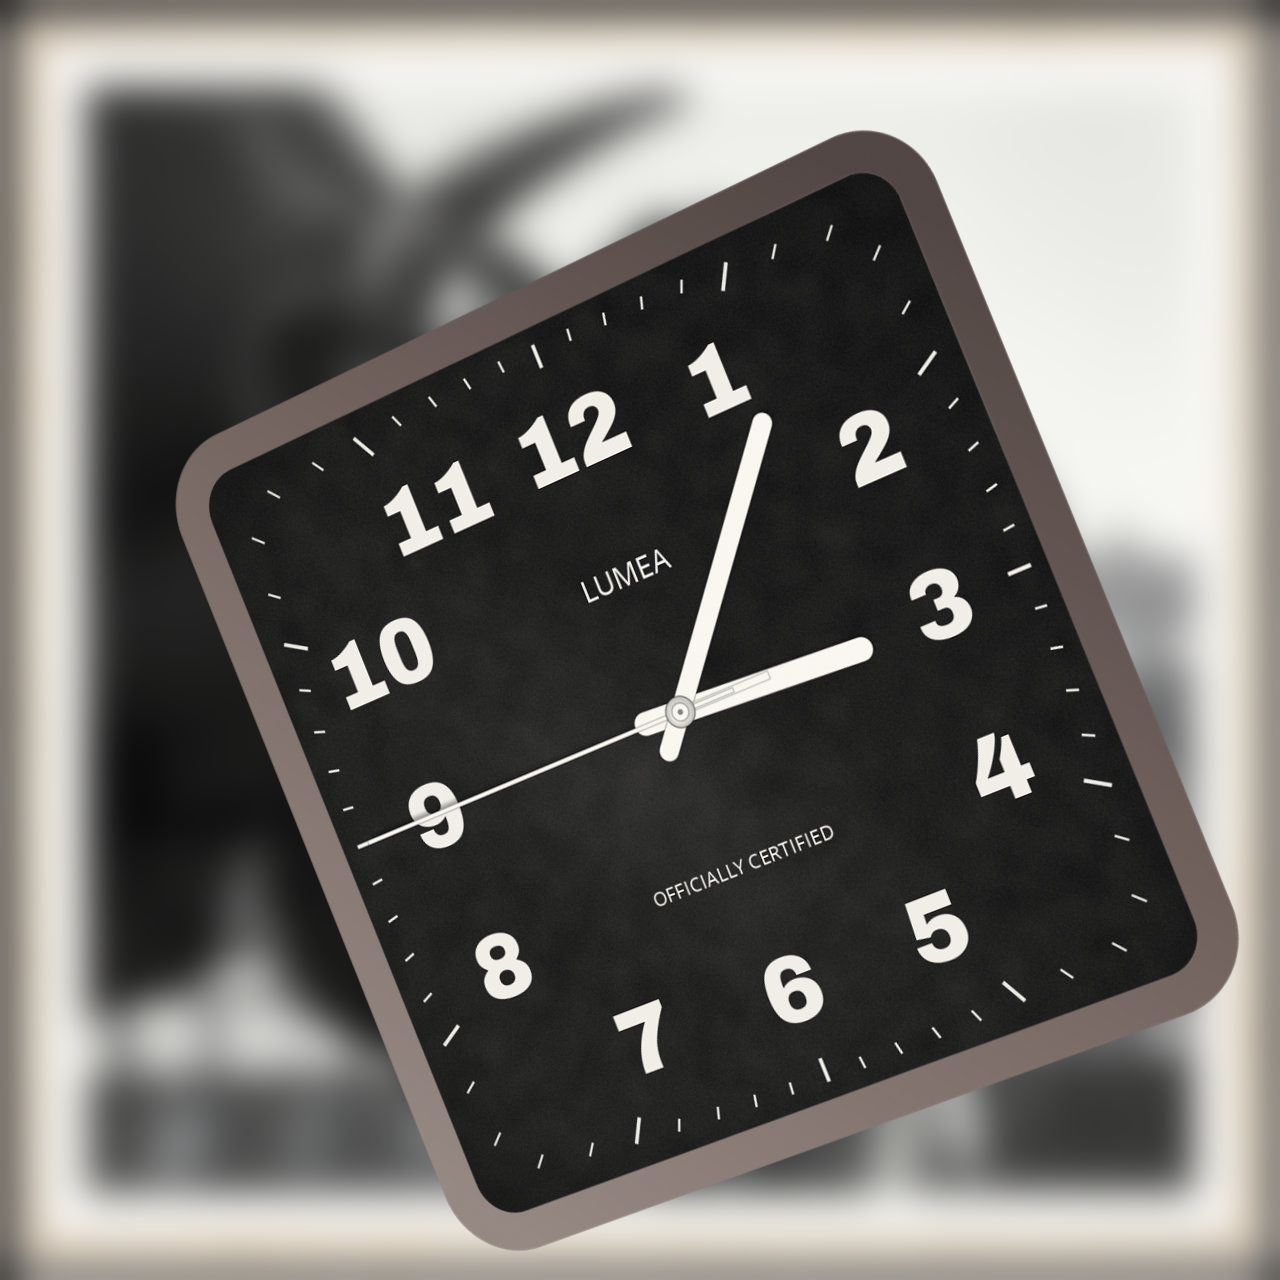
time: 3:06:45
